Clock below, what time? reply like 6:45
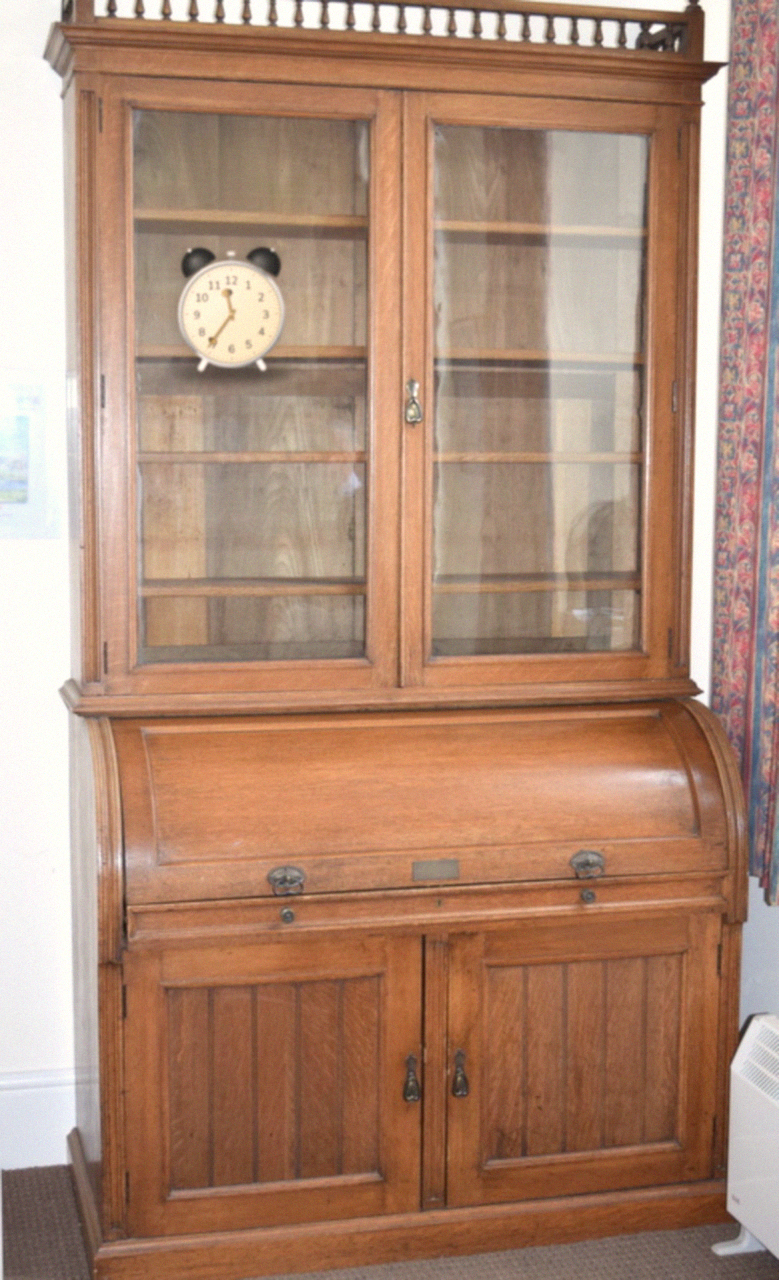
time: 11:36
